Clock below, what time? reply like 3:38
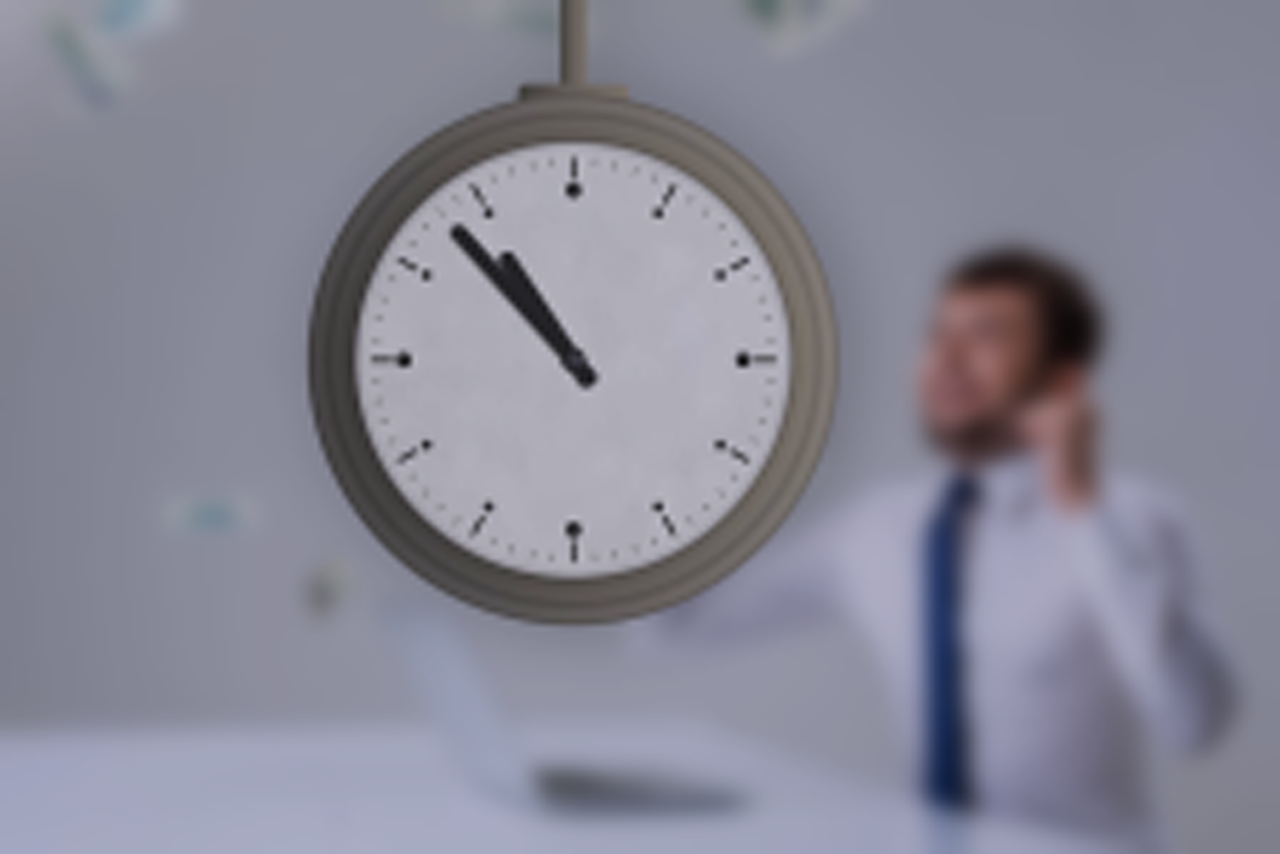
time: 10:53
